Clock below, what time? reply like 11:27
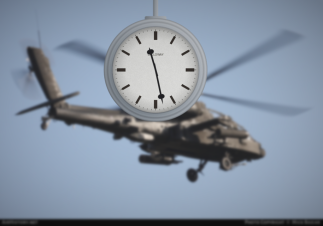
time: 11:28
